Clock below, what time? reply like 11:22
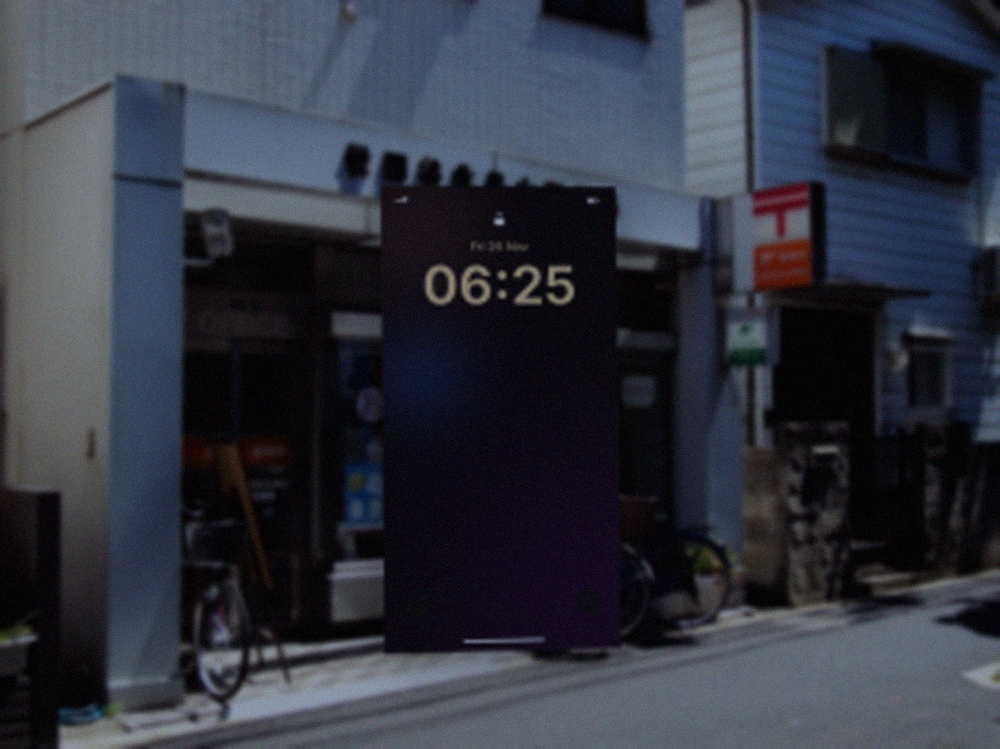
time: 6:25
